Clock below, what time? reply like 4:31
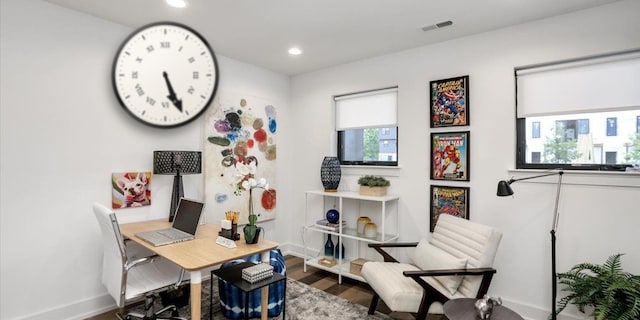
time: 5:26
